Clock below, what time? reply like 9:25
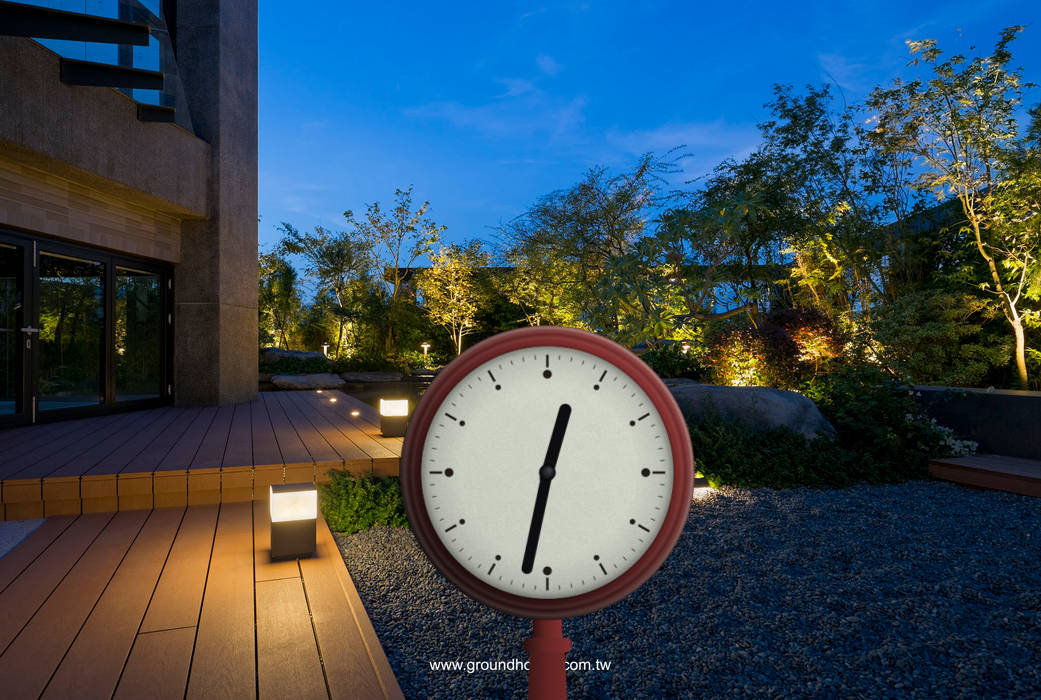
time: 12:32
